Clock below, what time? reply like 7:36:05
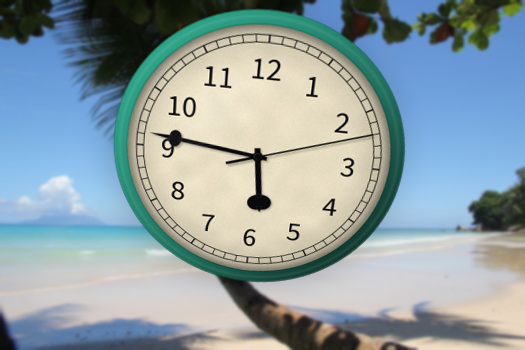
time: 5:46:12
